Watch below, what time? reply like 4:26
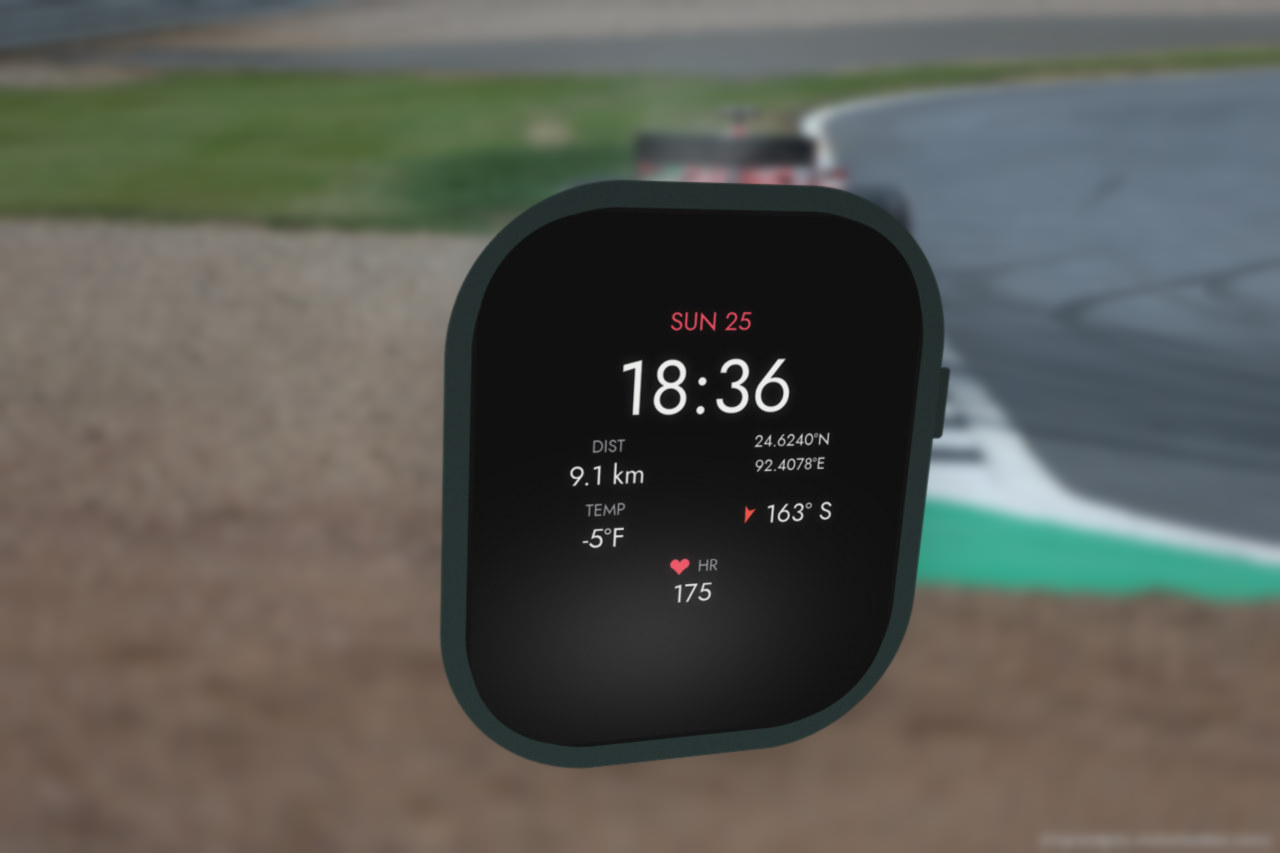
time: 18:36
